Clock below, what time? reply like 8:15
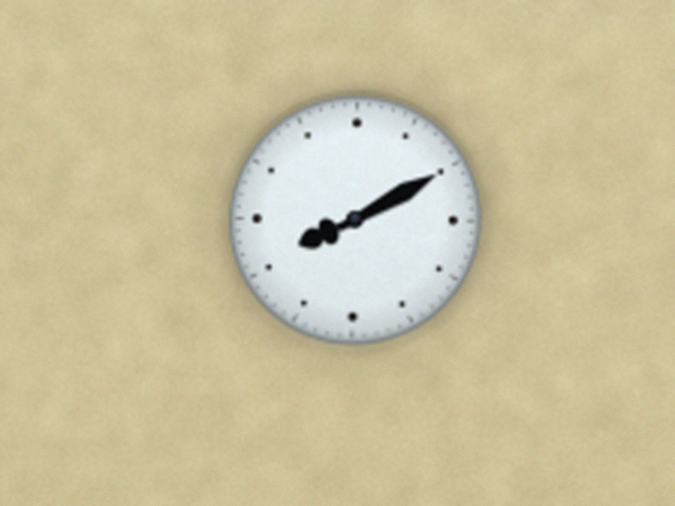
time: 8:10
